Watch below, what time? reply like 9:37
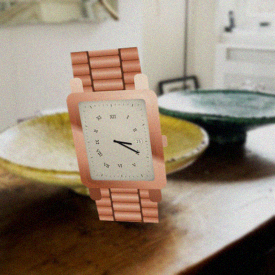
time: 3:20
